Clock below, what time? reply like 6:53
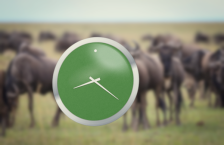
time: 8:21
